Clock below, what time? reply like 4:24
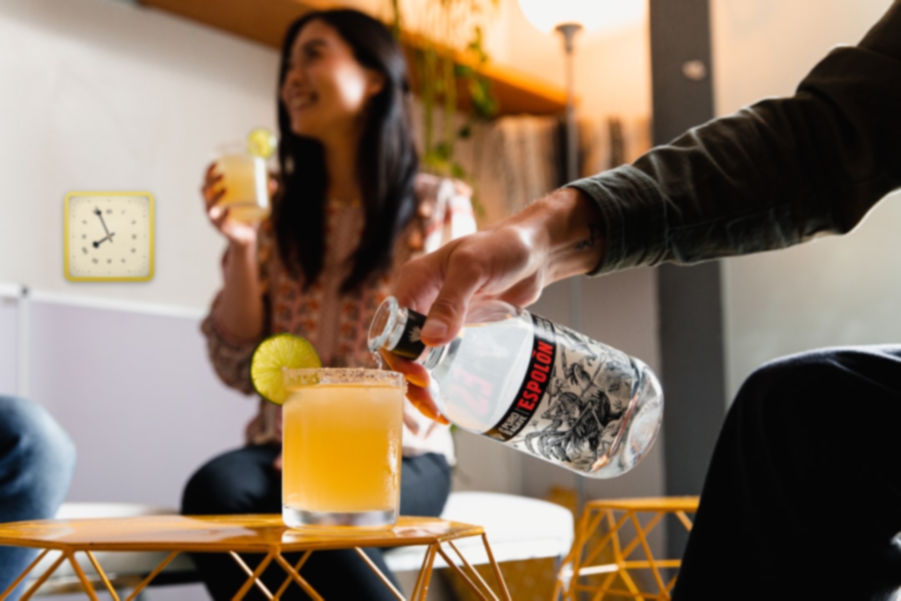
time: 7:56
